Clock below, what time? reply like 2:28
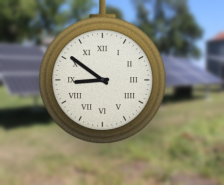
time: 8:51
